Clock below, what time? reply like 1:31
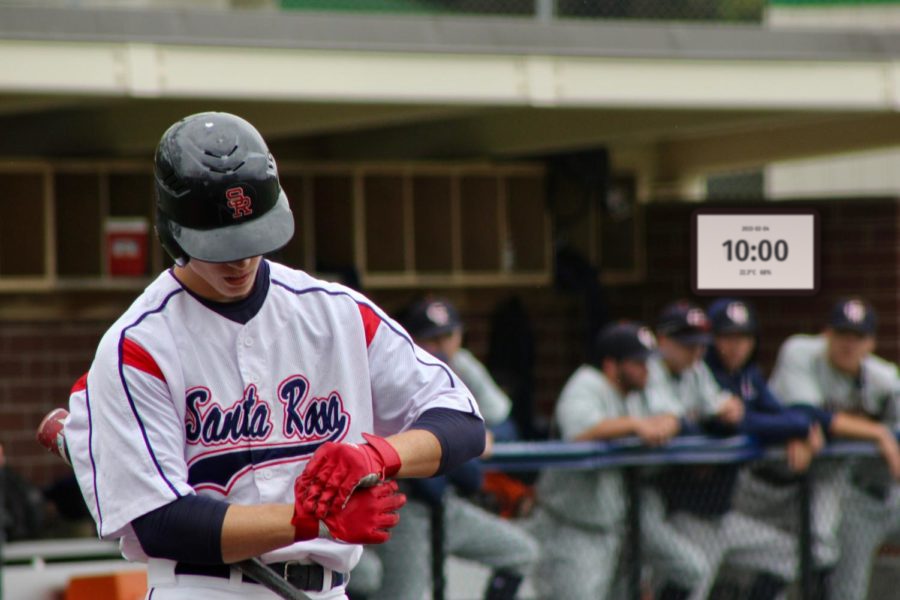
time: 10:00
